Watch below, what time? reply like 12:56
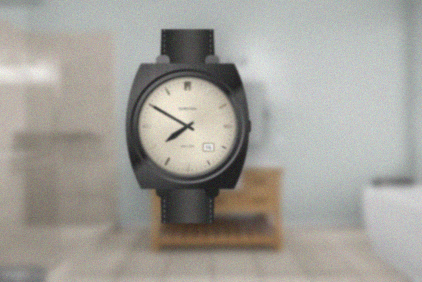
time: 7:50
